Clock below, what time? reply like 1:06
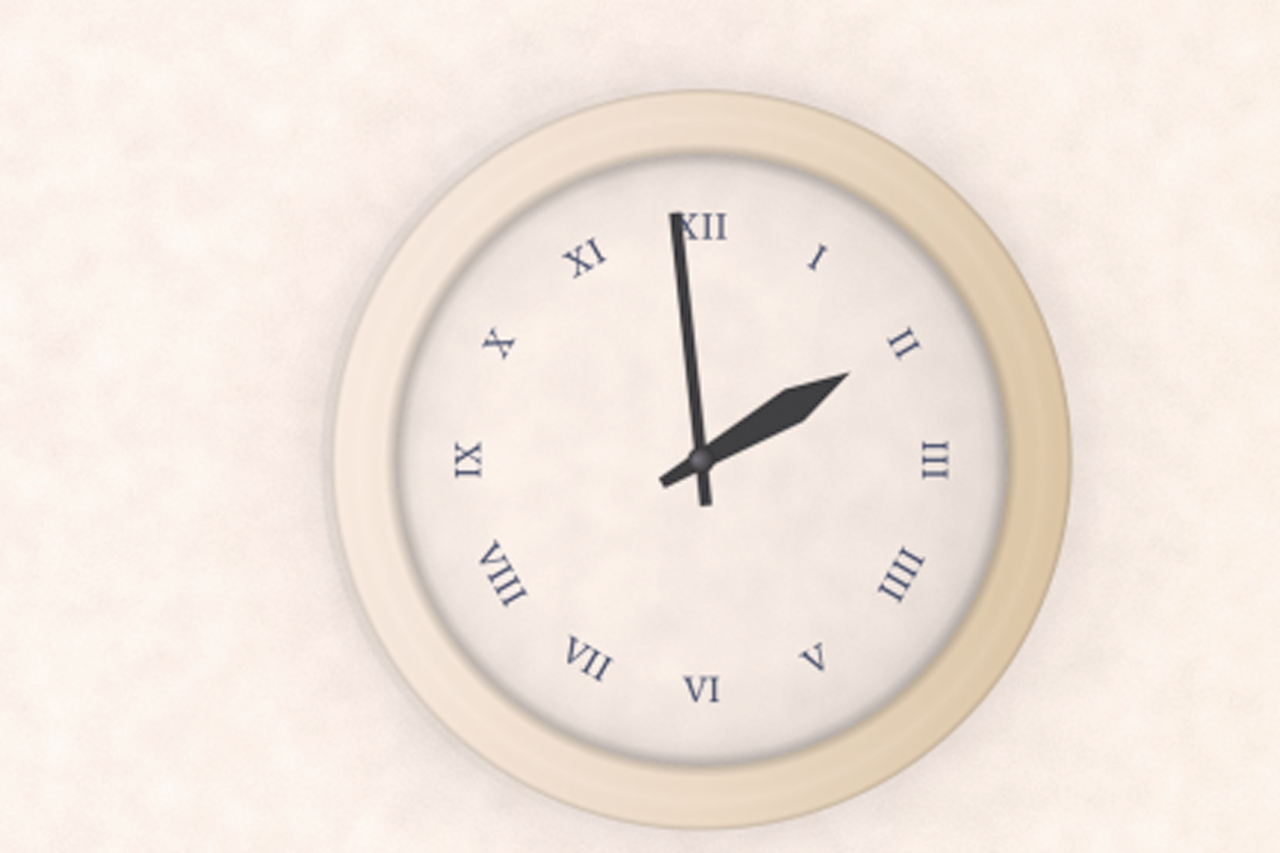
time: 1:59
